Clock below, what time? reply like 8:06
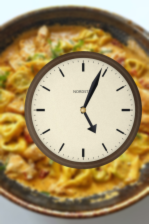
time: 5:04
